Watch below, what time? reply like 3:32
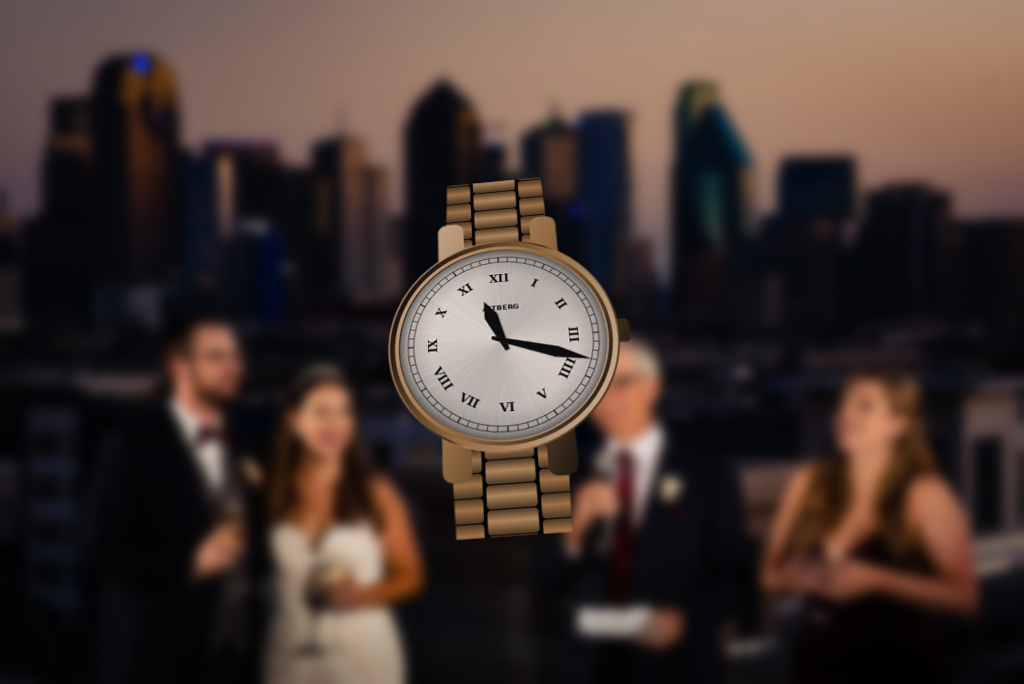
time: 11:18
